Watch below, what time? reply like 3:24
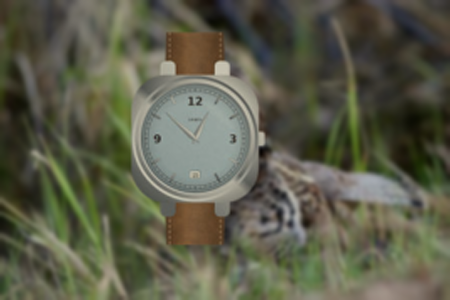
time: 12:52
